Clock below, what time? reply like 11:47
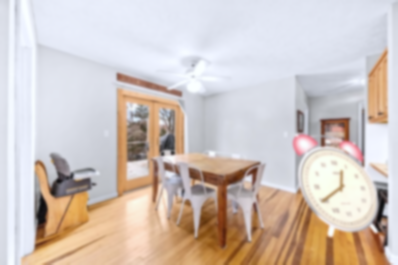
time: 12:40
